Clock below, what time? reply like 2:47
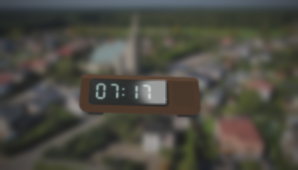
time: 7:17
